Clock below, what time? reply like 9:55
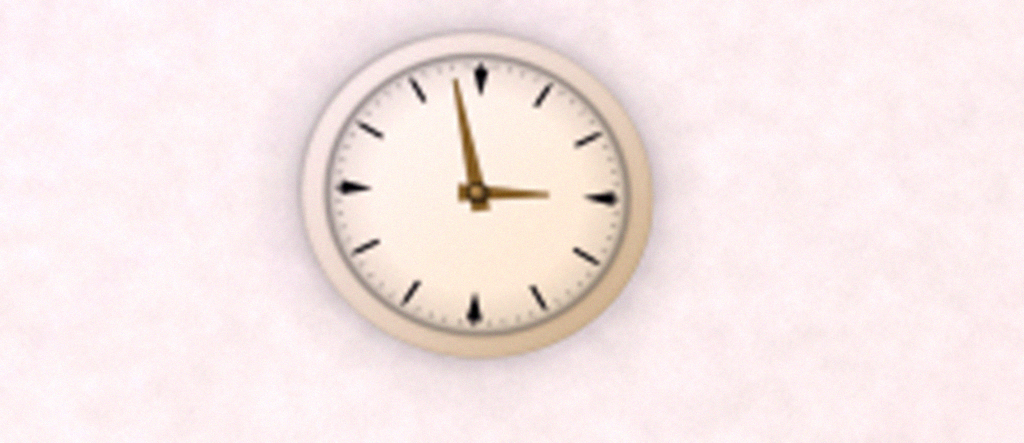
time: 2:58
